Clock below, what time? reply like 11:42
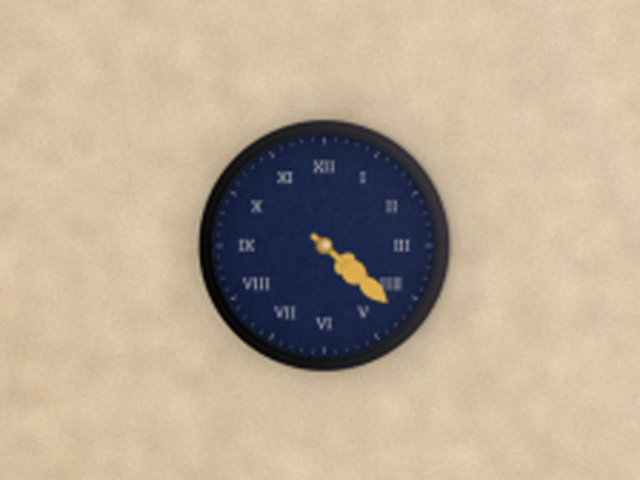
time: 4:22
